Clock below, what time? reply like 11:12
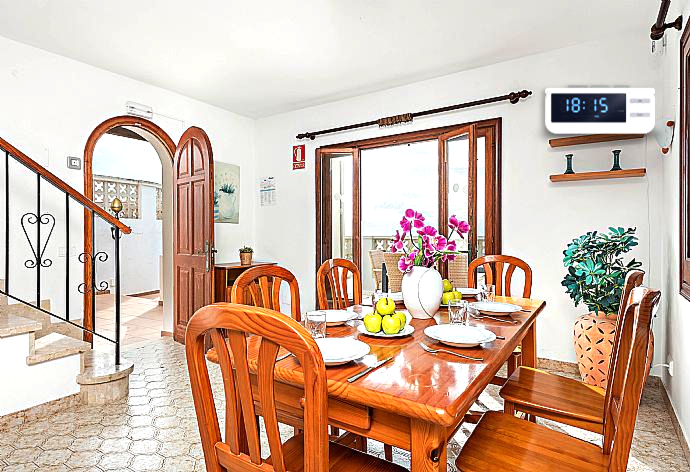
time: 18:15
